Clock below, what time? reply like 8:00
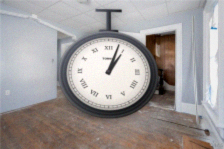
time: 1:03
